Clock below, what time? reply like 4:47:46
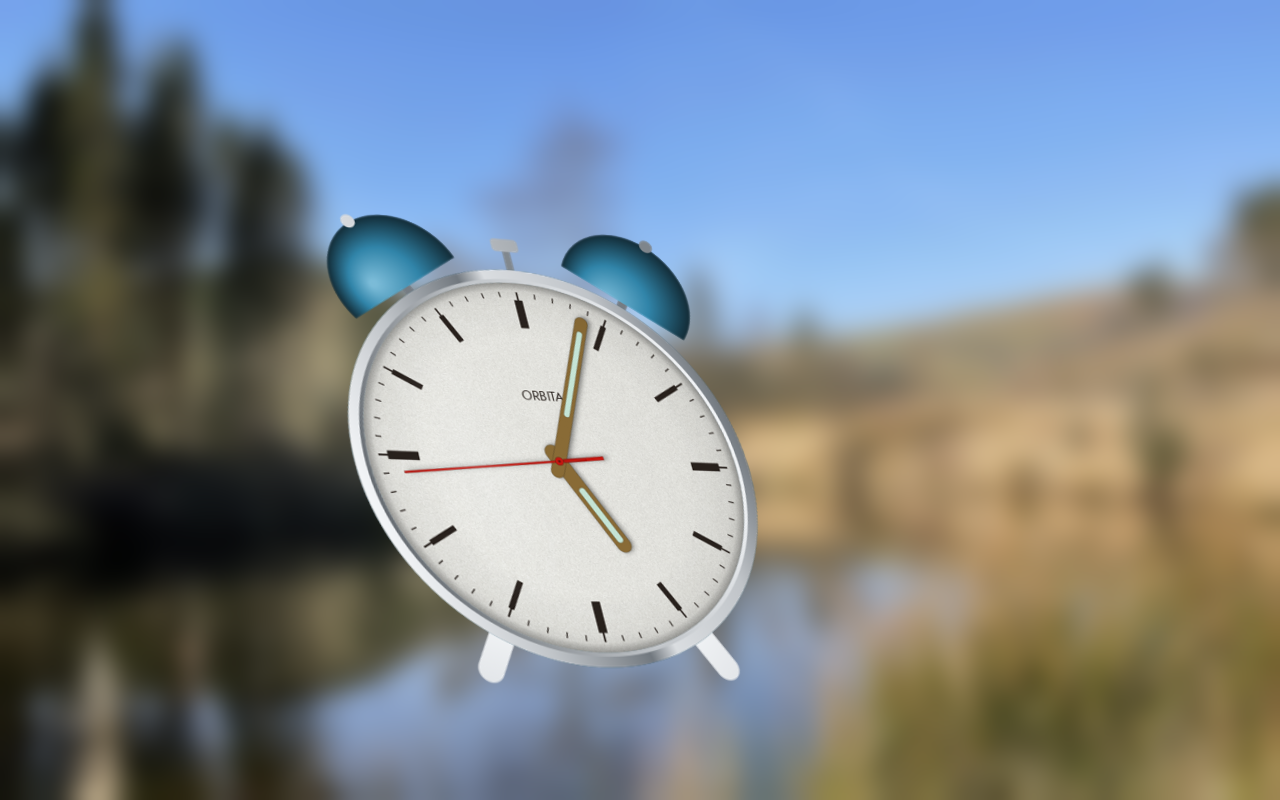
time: 5:03:44
